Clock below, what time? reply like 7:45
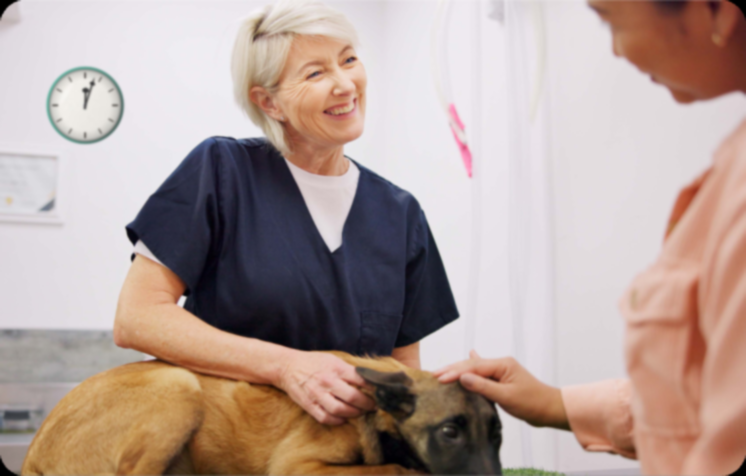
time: 12:03
